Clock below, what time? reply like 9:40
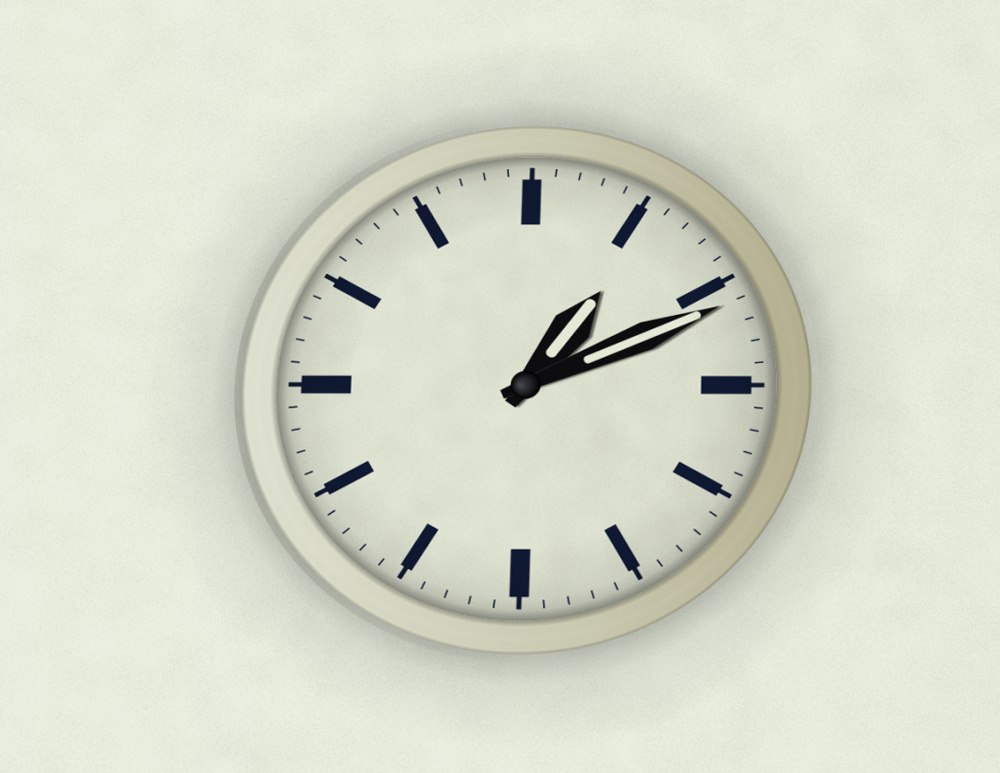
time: 1:11
